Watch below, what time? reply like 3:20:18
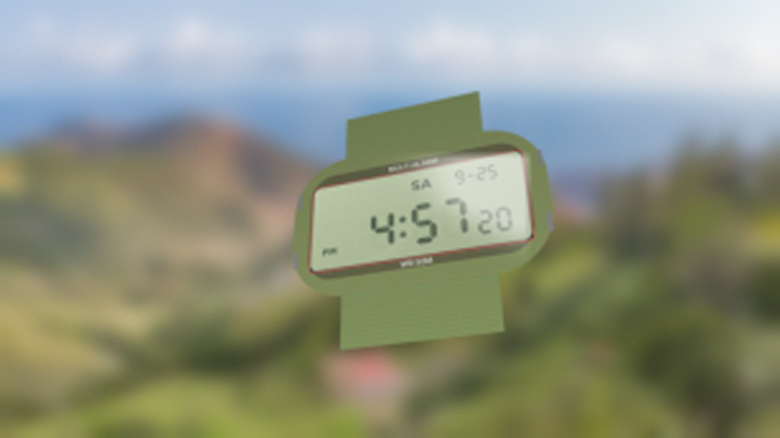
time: 4:57:20
